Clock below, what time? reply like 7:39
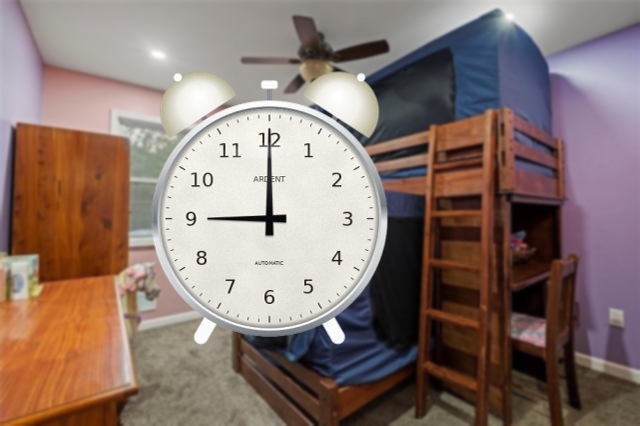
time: 9:00
